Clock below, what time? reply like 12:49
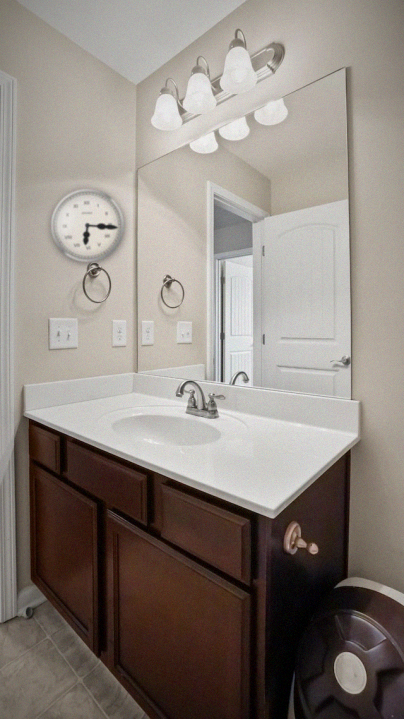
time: 6:16
